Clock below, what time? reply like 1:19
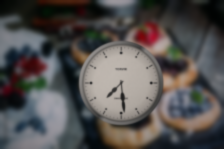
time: 7:29
